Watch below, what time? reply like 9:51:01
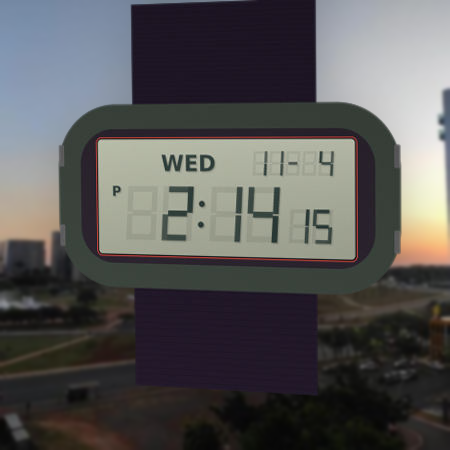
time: 2:14:15
